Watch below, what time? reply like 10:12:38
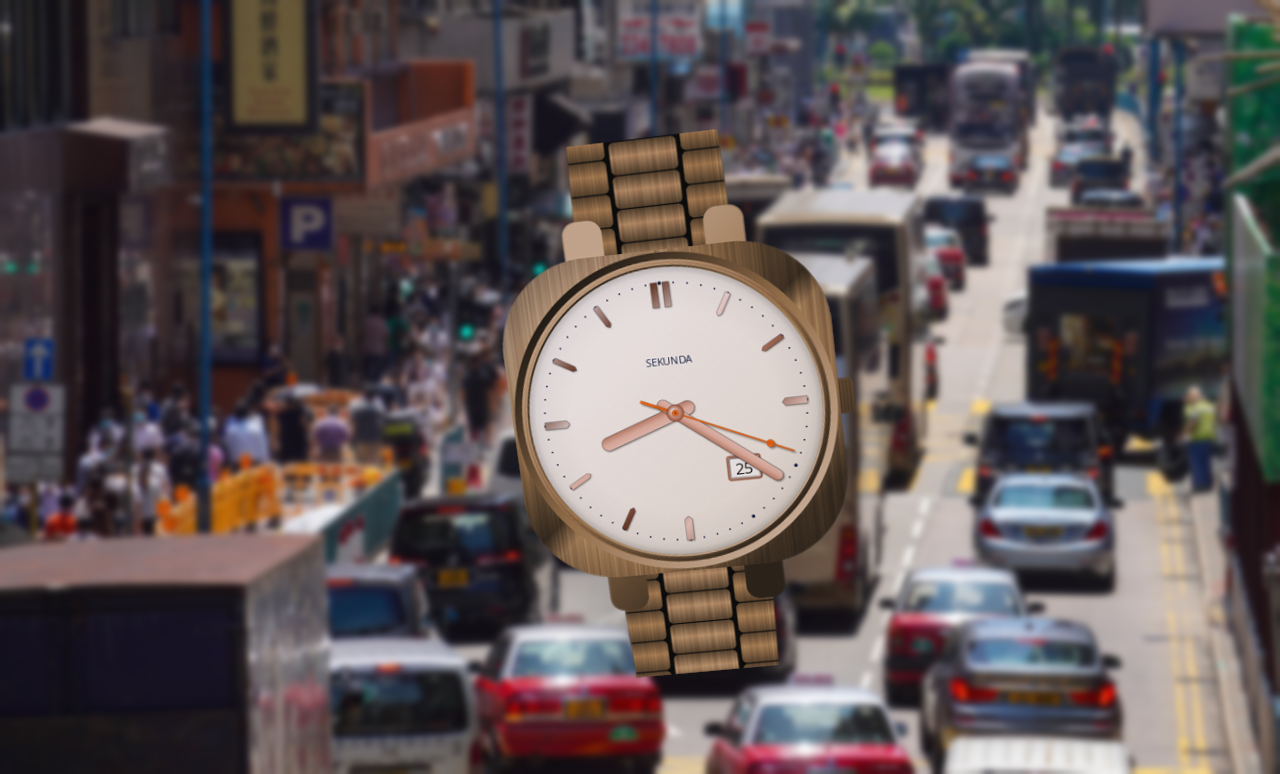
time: 8:21:19
